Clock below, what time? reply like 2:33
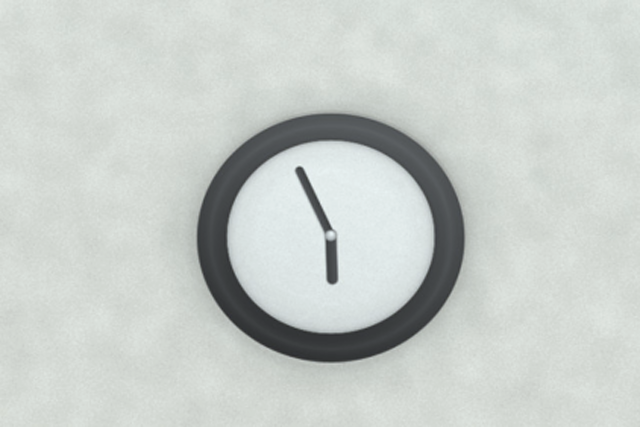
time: 5:56
